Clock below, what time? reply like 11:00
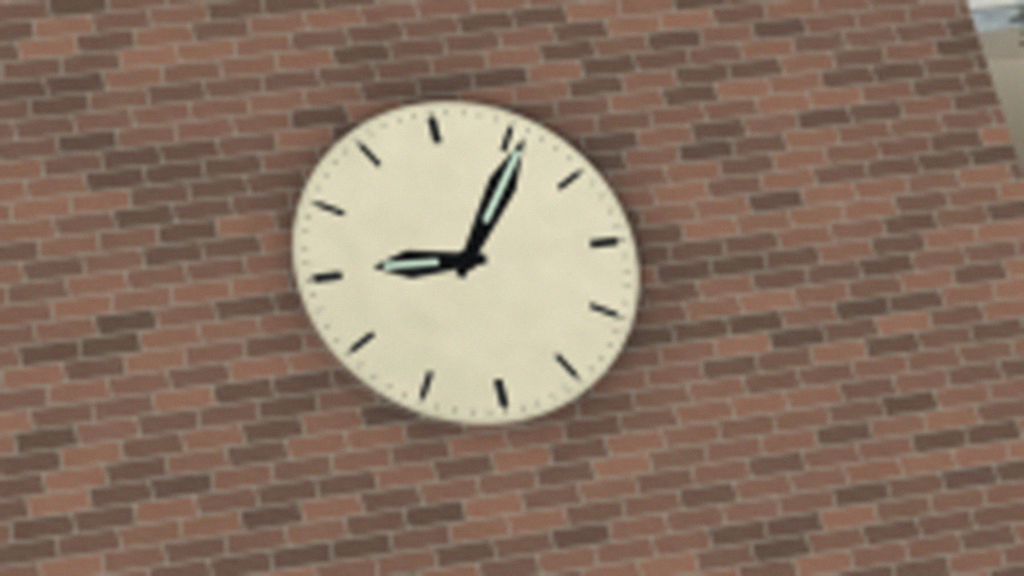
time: 9:06
